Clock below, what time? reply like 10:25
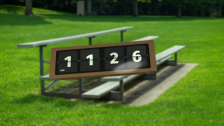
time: 11:26
